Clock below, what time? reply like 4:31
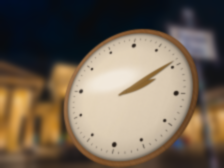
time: 2:09
